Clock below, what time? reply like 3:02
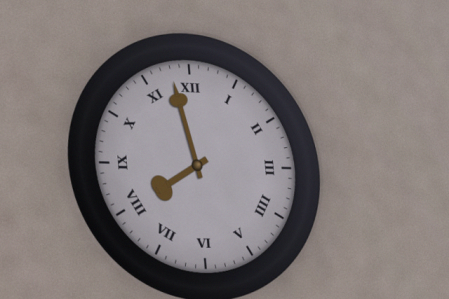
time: 7:58
